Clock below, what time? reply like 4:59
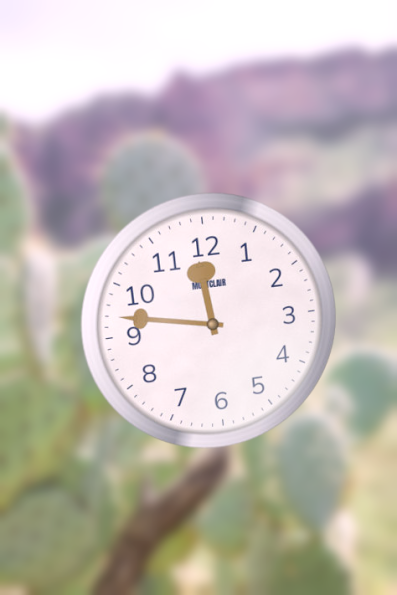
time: 11:47
